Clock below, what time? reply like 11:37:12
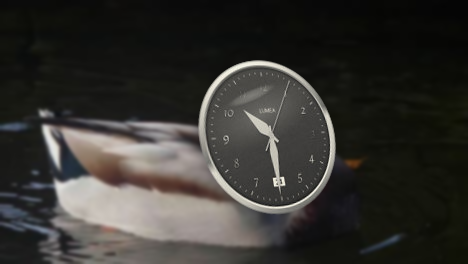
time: 10:30:05
